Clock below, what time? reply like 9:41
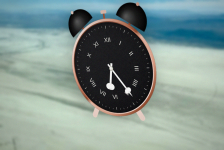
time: 6:24
